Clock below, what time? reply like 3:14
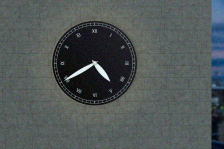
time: 4:40
